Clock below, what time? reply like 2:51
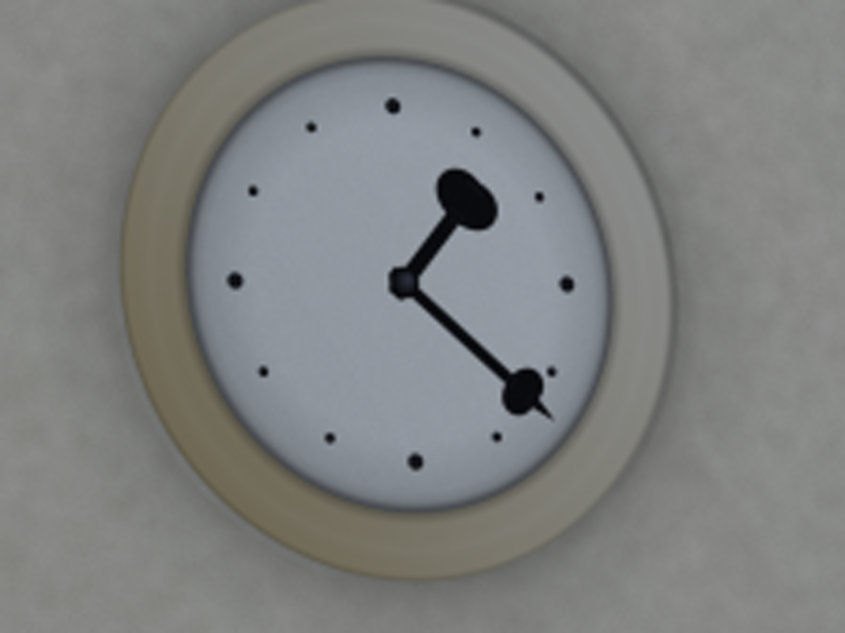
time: 1:22
